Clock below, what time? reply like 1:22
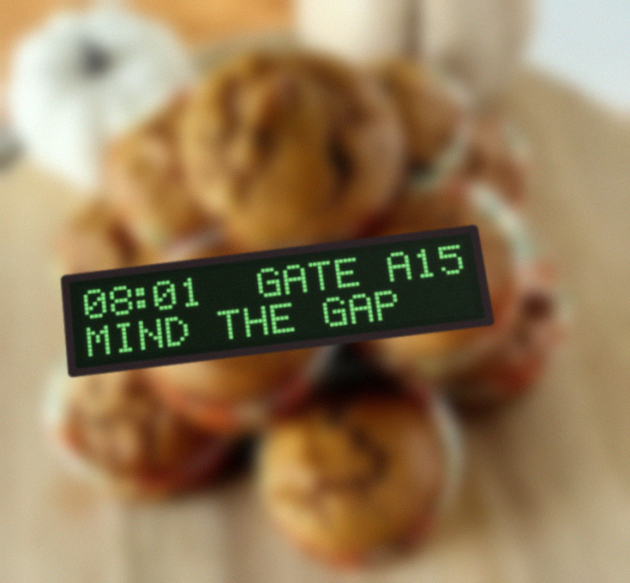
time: 8:01
